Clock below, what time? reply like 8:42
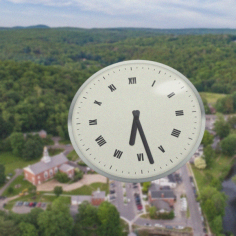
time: 6:28
